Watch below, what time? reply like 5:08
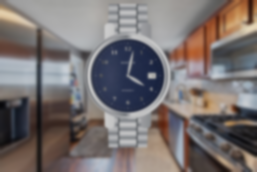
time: 4:02
